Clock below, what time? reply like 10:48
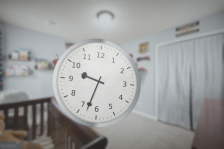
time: 9:33
